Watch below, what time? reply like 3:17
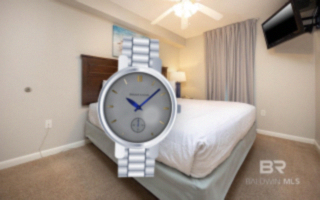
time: 10:08
